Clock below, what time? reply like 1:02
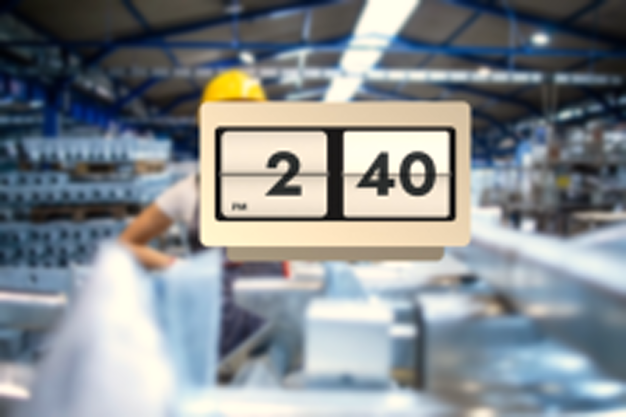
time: 2:40
